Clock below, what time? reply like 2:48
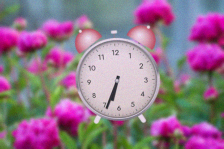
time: 6:34
